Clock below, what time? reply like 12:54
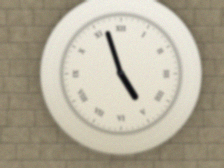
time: 4:57
